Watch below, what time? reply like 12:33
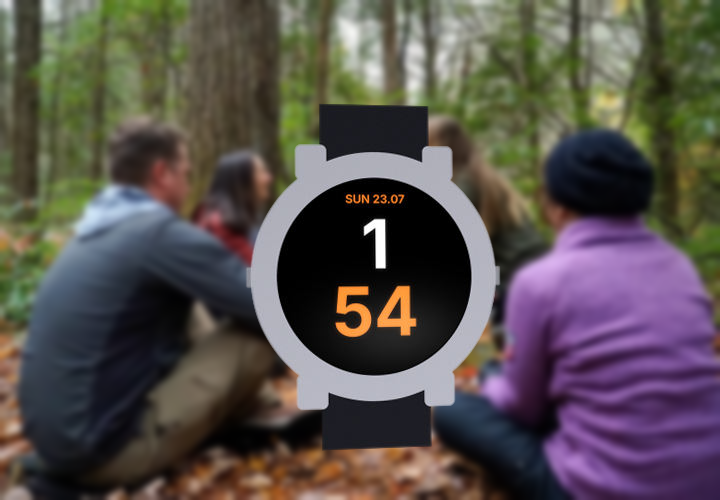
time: 1:54
